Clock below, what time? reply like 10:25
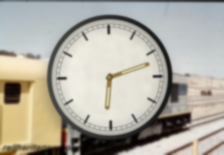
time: 6:12
